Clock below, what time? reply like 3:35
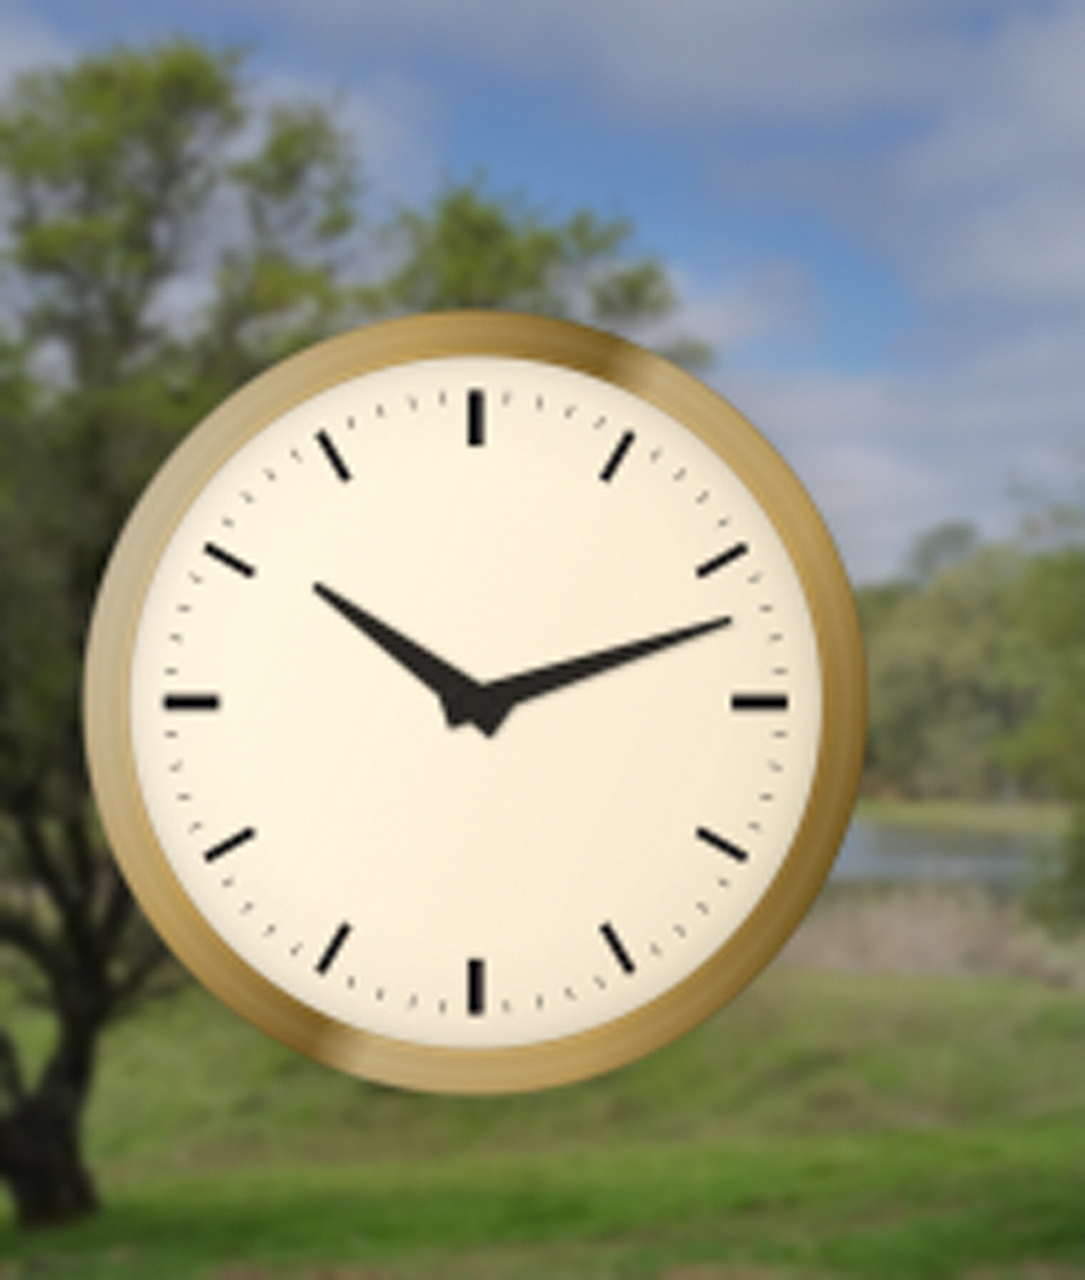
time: 10:12
